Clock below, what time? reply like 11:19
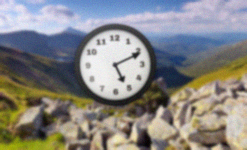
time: 5:11
